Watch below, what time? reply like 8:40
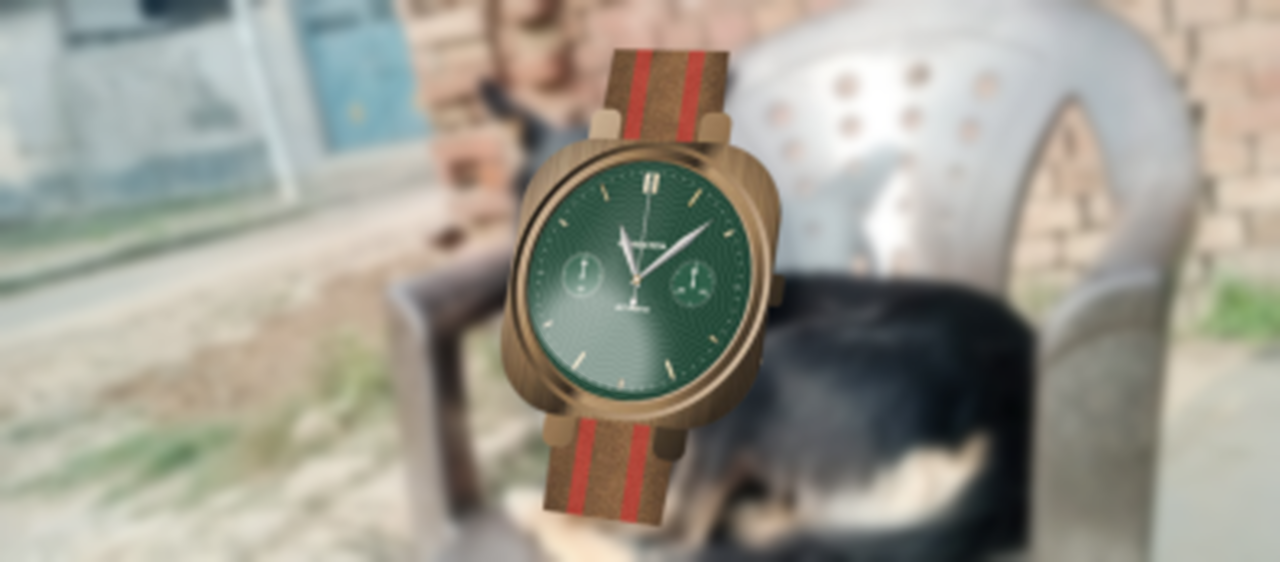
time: 11:08
